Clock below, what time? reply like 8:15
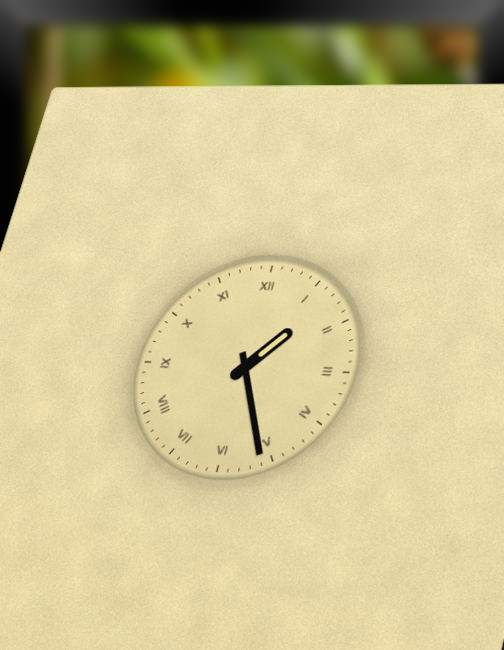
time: 1:26
